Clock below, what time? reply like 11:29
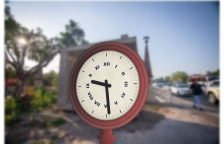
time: 9:29
